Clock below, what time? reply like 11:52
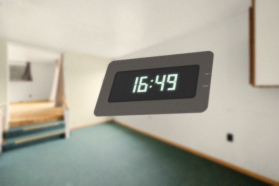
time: 16:49
